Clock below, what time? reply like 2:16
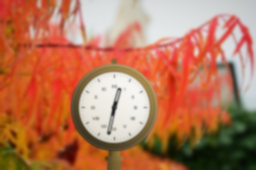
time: 12:32
